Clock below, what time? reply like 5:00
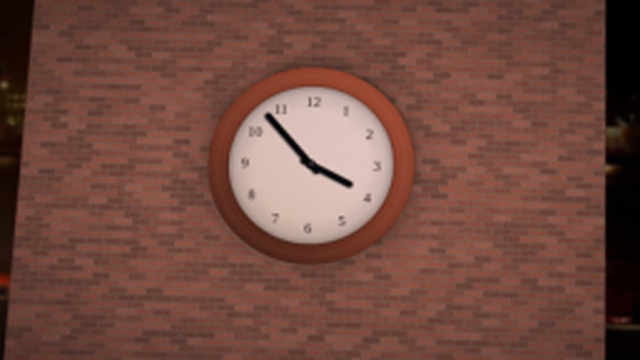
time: 3:53
